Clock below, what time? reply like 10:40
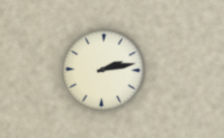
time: 2:13
